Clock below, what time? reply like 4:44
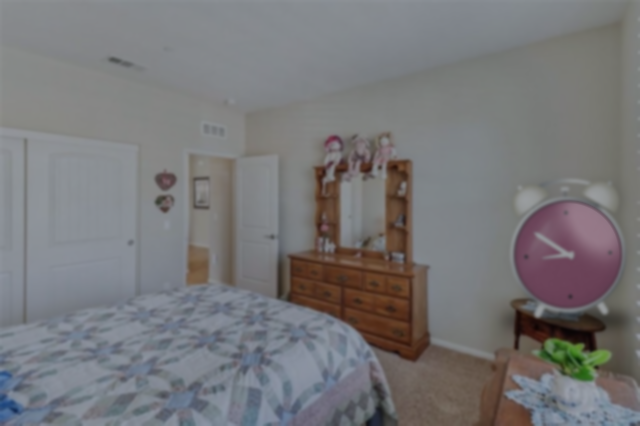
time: 8:51
